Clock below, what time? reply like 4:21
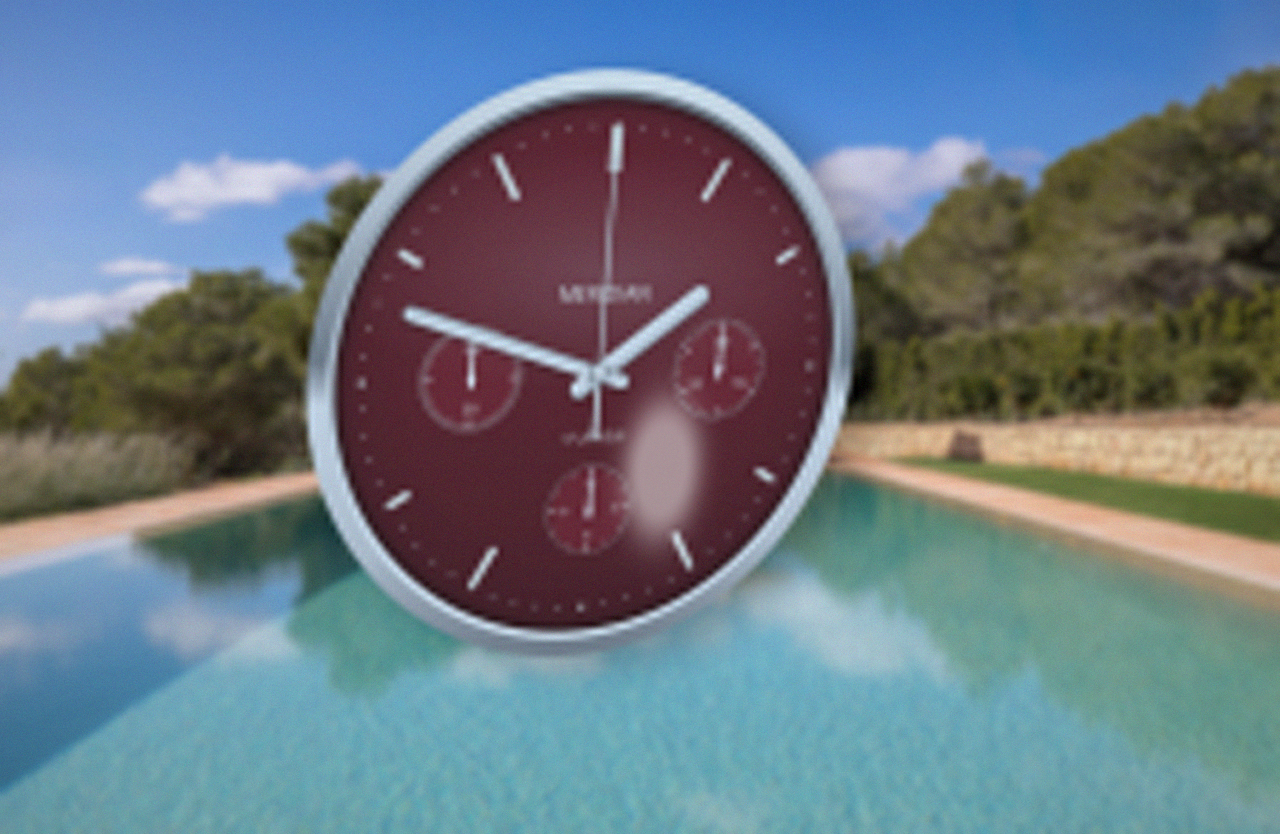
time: 1:48
